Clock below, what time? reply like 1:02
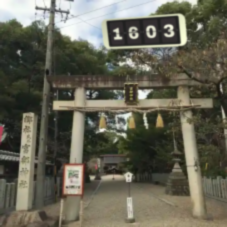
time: 16:03
